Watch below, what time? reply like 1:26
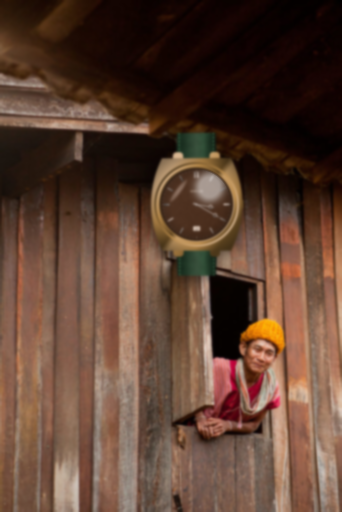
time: 3:20
